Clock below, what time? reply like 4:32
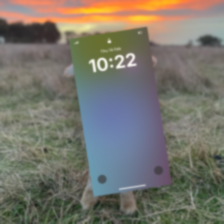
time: 10:22
